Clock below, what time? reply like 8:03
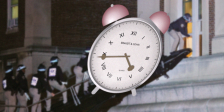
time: 4:44
